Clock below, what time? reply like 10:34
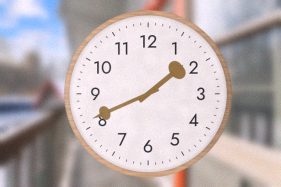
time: 1:41
